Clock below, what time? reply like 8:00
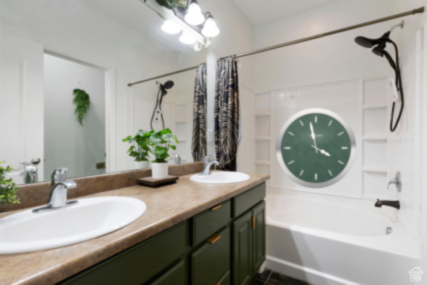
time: 3:58
